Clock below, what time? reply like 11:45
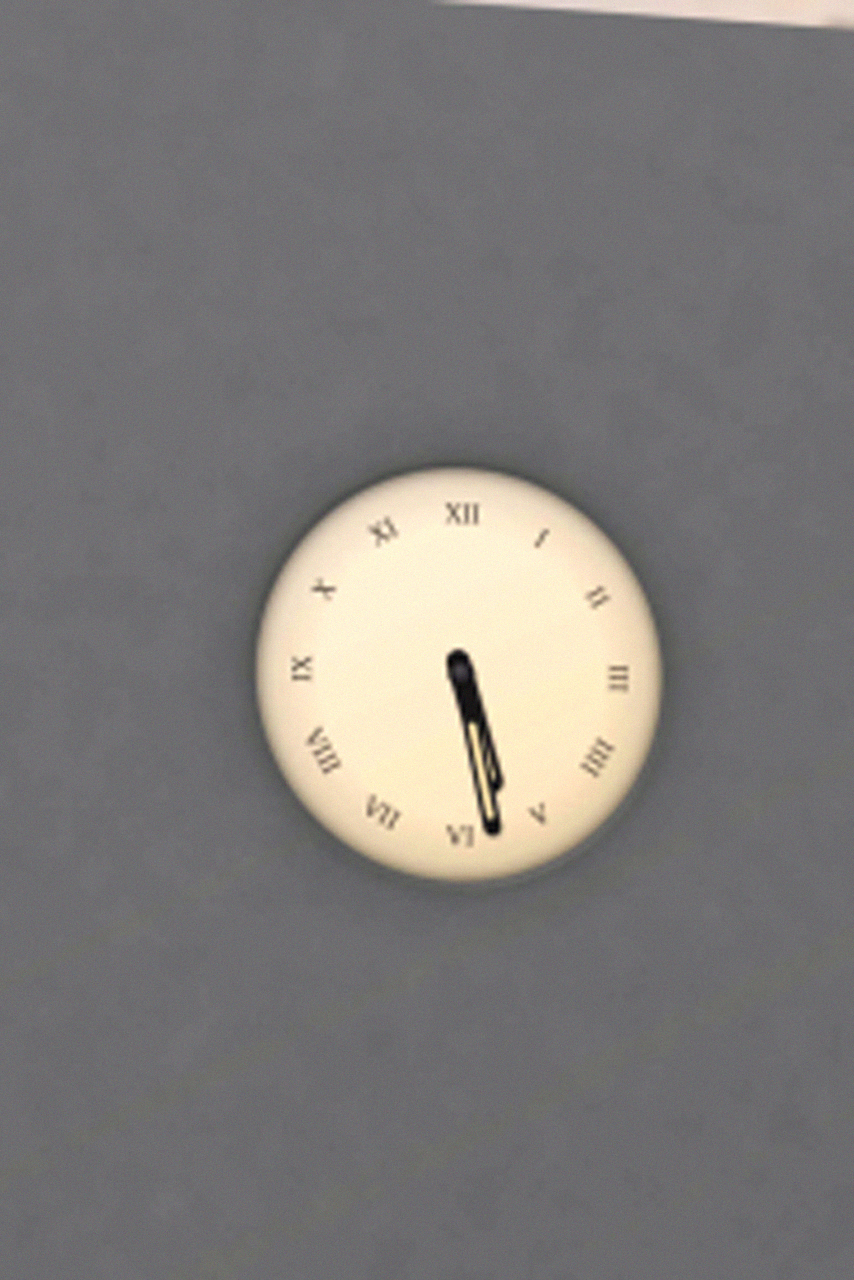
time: 5:28
